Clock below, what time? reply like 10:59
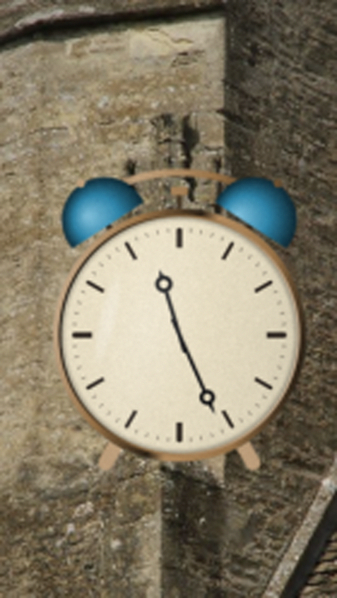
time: 11:26
